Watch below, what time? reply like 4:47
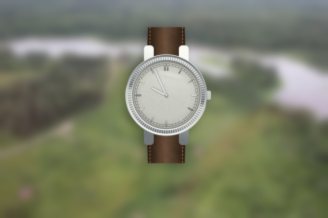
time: 9:56
